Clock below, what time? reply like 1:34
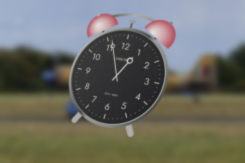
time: 12:56
